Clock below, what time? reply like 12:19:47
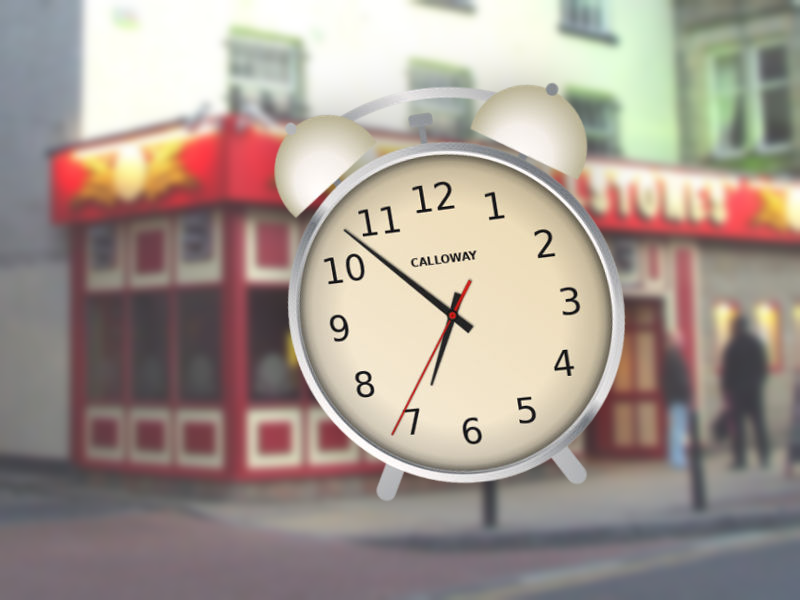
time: 6:52:36
